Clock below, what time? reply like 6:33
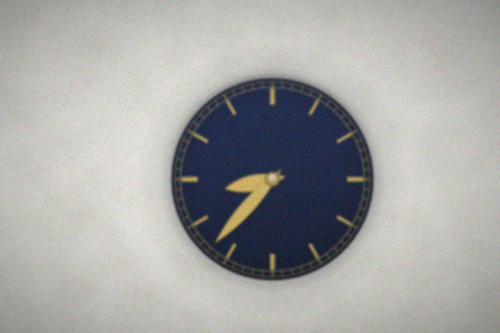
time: 8:37
